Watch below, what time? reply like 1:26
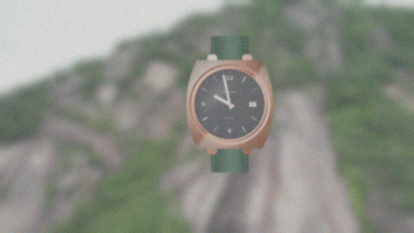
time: 9:58
